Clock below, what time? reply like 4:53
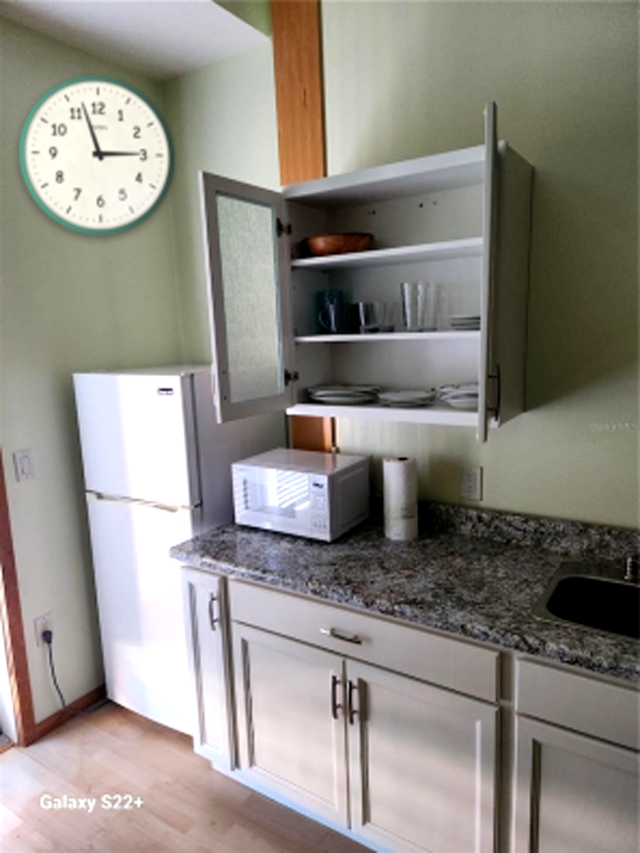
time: 2:57
